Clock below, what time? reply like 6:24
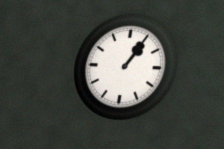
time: 1:05
